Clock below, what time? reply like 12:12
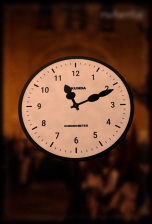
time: 11:11
